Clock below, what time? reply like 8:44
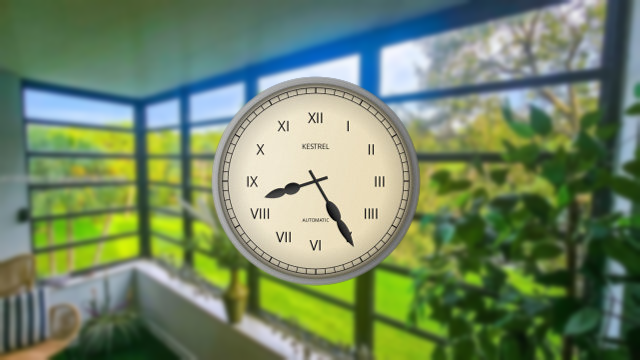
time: 8:25
